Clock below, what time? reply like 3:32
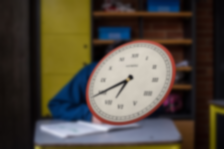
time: 6:40
